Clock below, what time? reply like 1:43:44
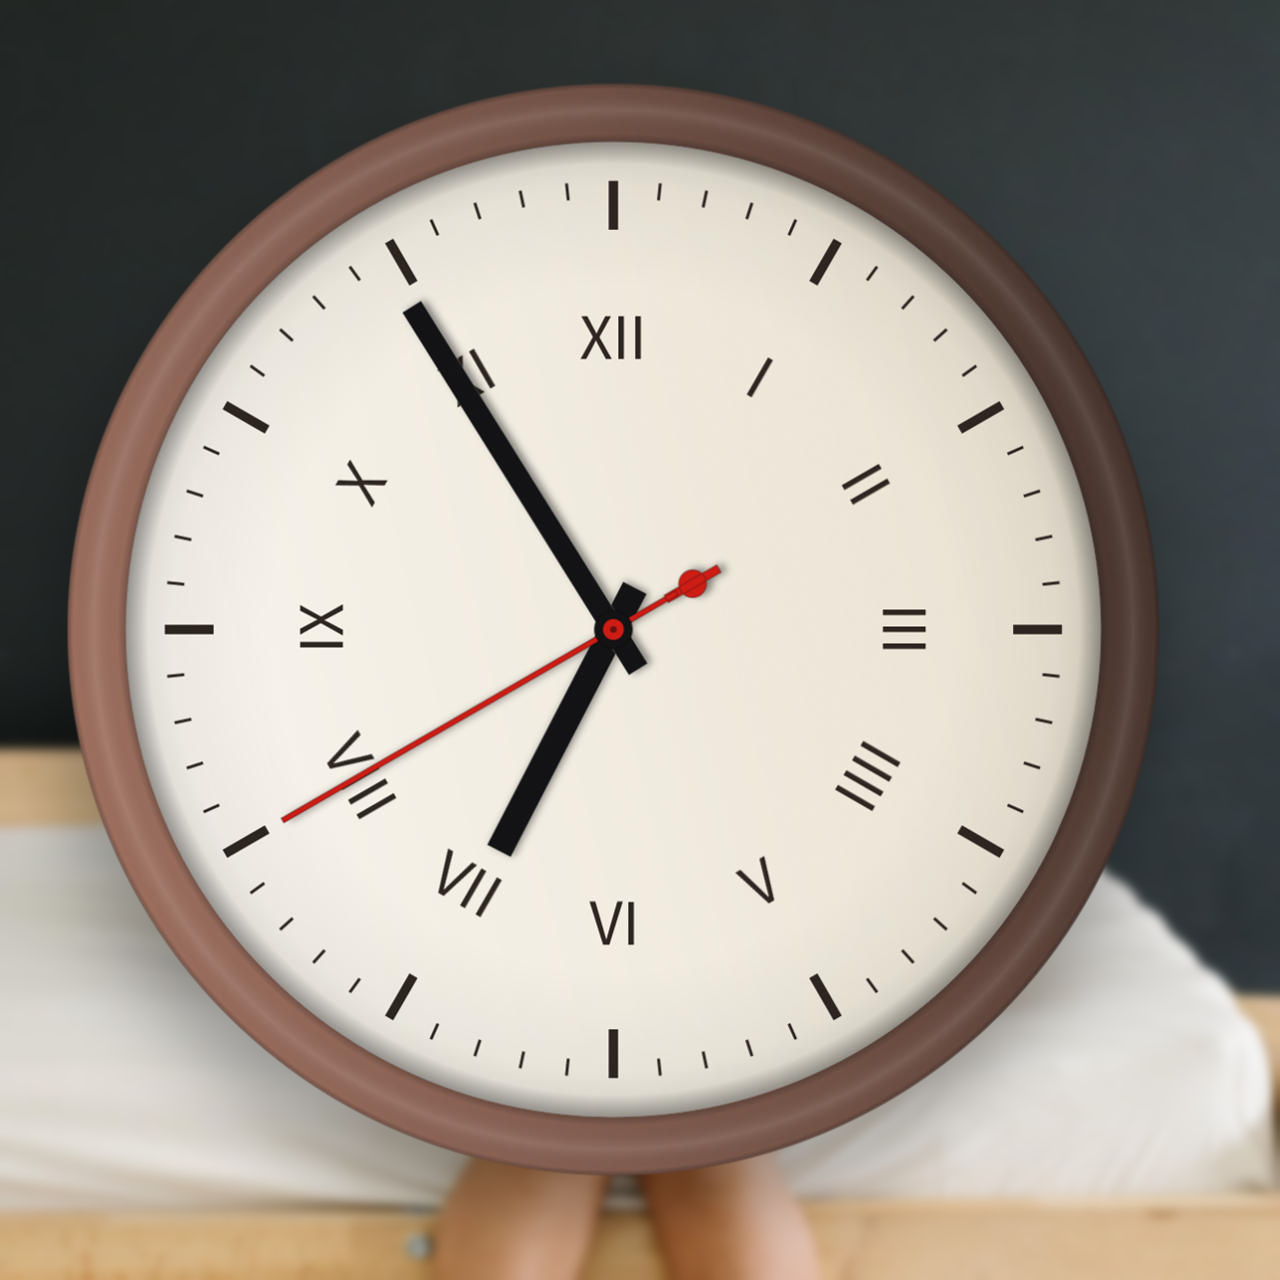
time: 6:54:40
